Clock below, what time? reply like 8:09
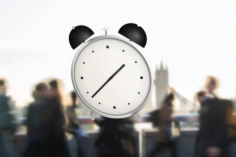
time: 1:38
